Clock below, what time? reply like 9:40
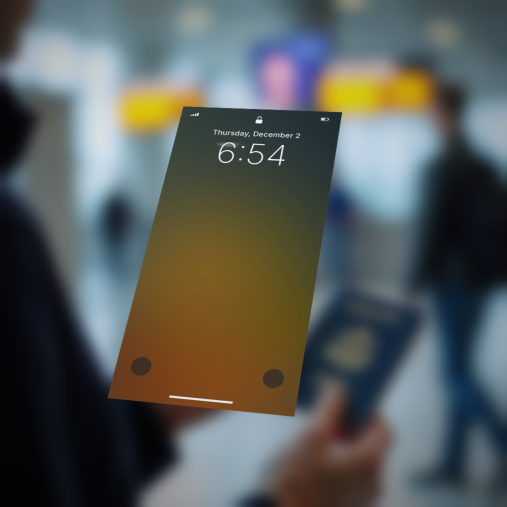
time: 6:54
